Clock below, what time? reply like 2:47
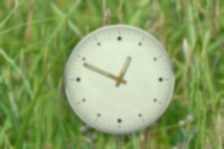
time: 12:49
